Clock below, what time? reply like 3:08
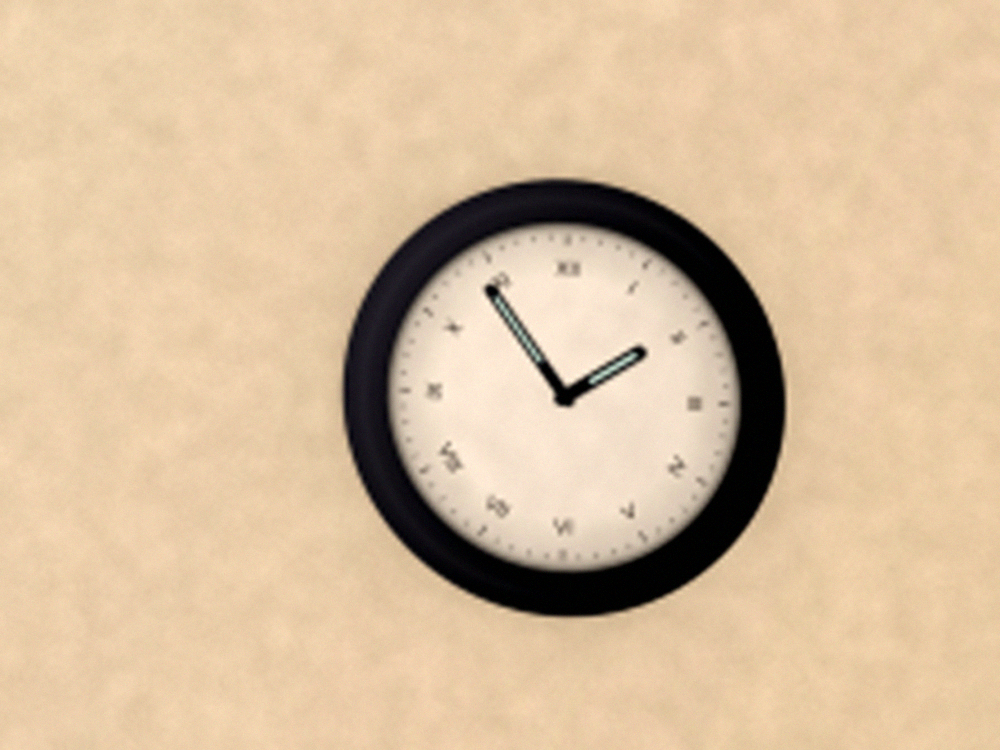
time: 1:54
